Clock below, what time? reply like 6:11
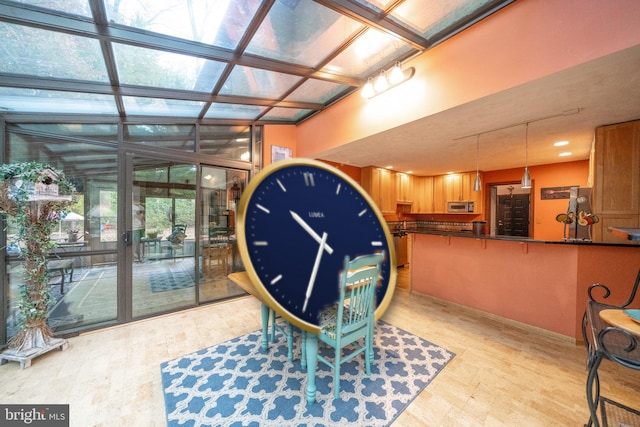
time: 10:35
